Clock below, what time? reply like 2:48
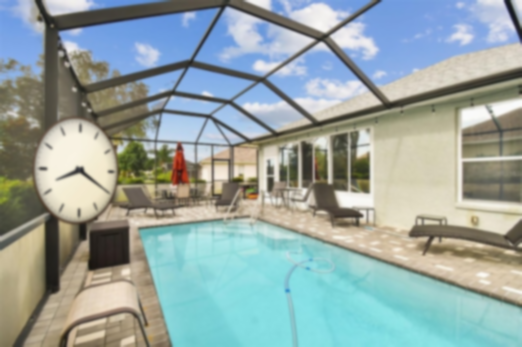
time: 8:20
